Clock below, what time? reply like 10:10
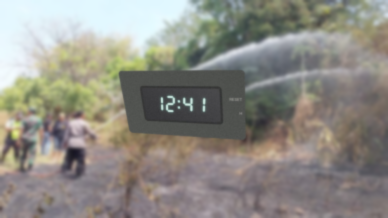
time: 12:41
